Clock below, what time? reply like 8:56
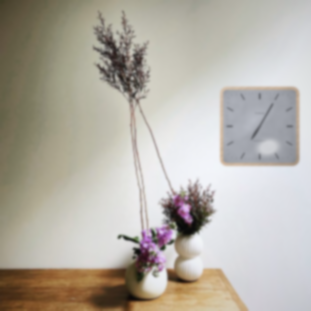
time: 7:05
